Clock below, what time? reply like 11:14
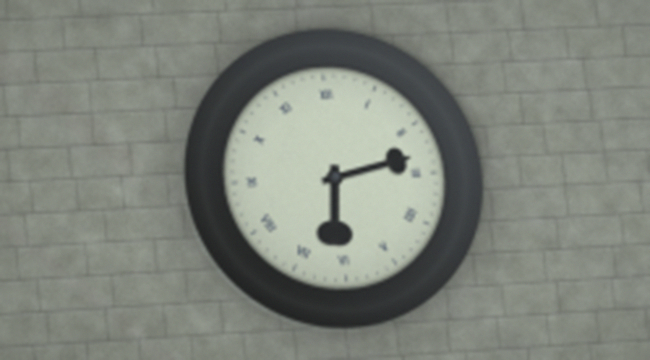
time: 6:13
